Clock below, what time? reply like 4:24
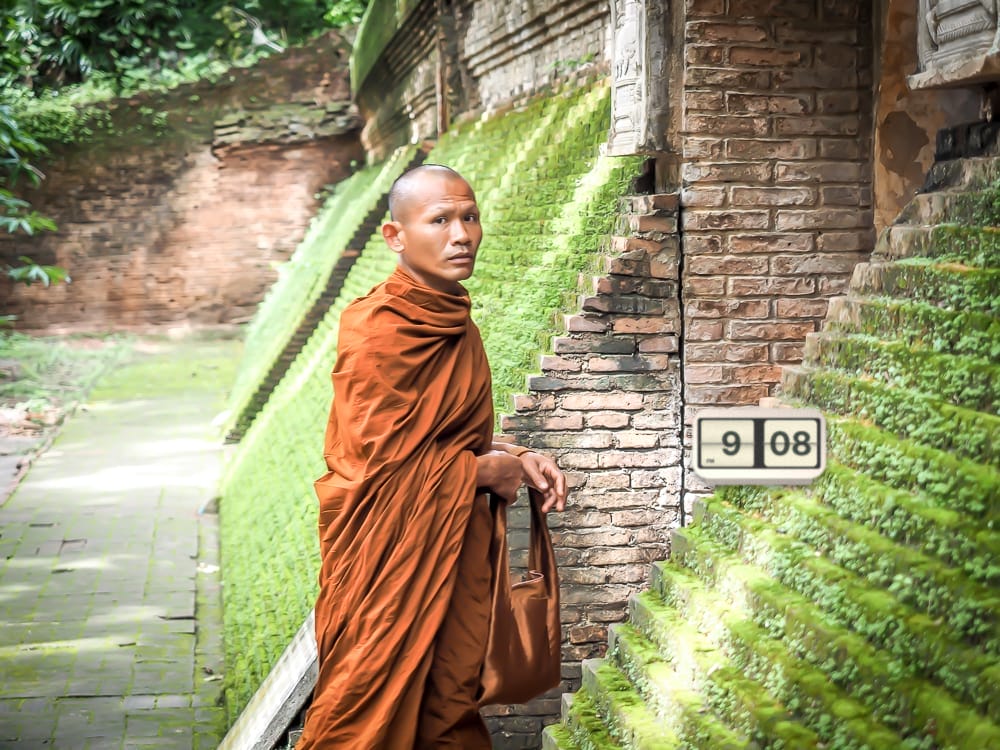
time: 9:08
